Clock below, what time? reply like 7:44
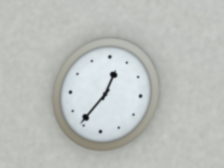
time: 12:36
